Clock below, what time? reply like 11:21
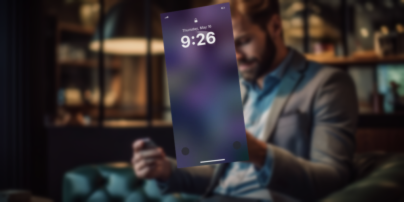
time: 9:26
